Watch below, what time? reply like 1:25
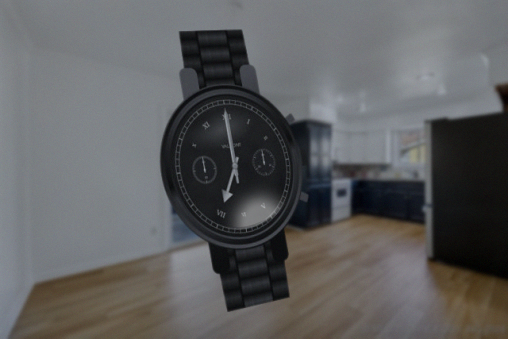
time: 7:00
